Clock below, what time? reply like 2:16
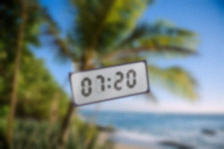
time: 7:20
